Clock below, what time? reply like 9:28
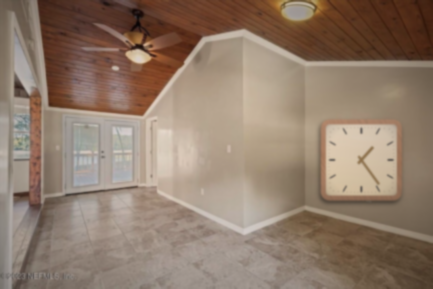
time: 1:24
